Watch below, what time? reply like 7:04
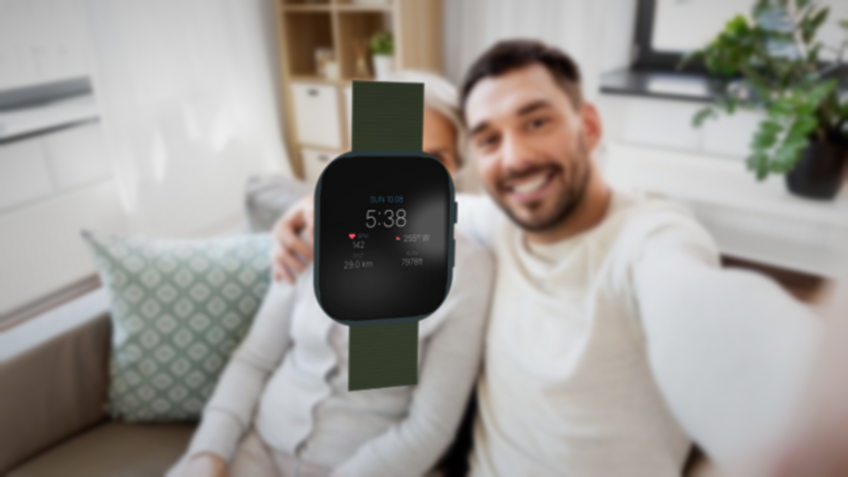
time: 5:38
